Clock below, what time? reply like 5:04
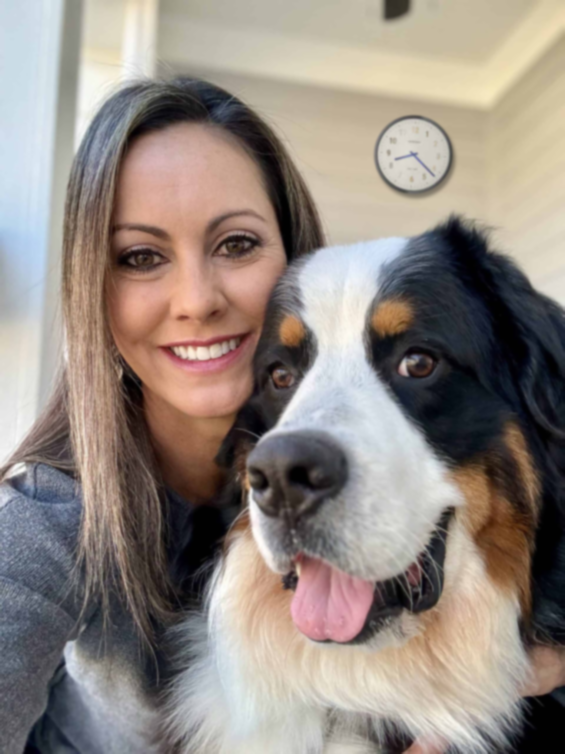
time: 8:22
